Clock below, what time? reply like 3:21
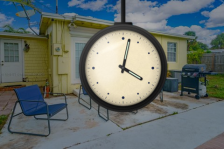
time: 4:02
